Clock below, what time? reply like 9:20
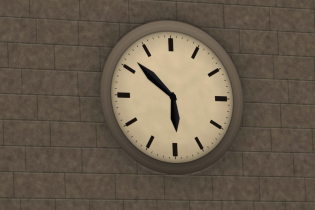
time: 5:52
